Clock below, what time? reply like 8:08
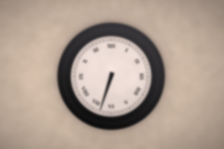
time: 6:33
